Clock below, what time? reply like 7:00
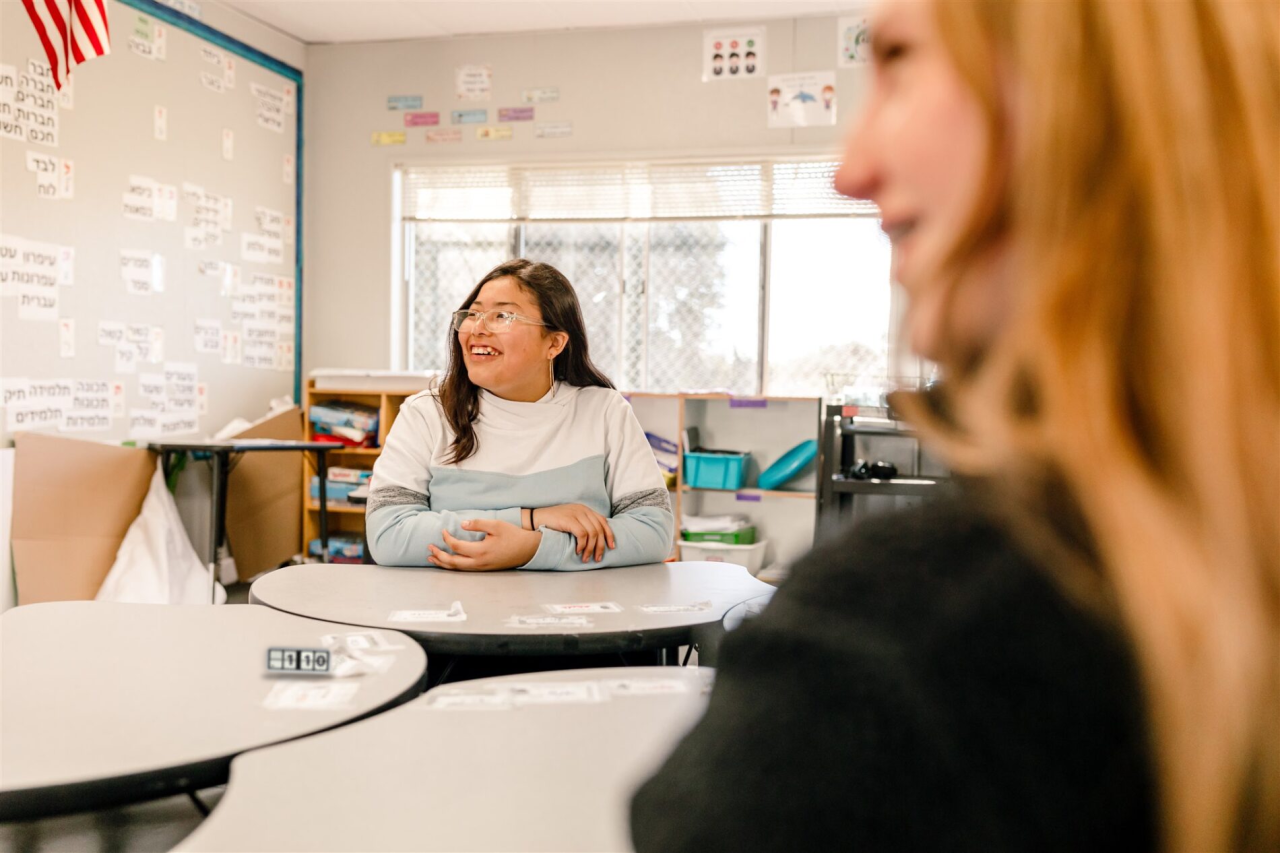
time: 1:10
